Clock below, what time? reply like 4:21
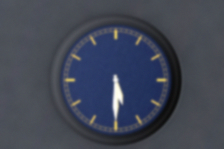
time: 5:30
